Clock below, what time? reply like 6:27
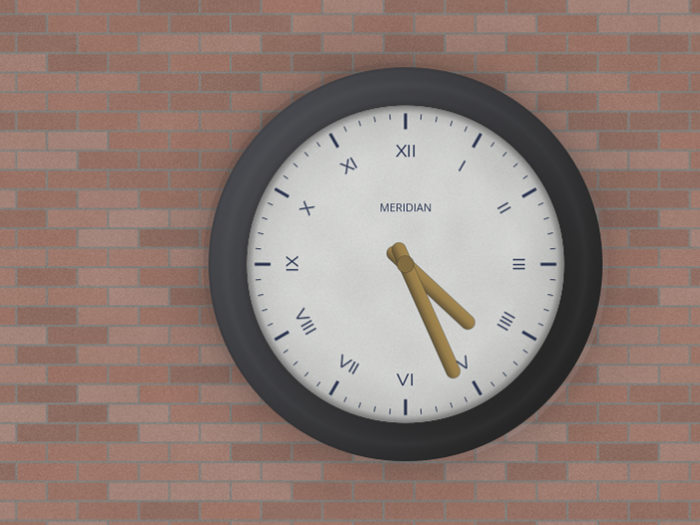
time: 4:26
